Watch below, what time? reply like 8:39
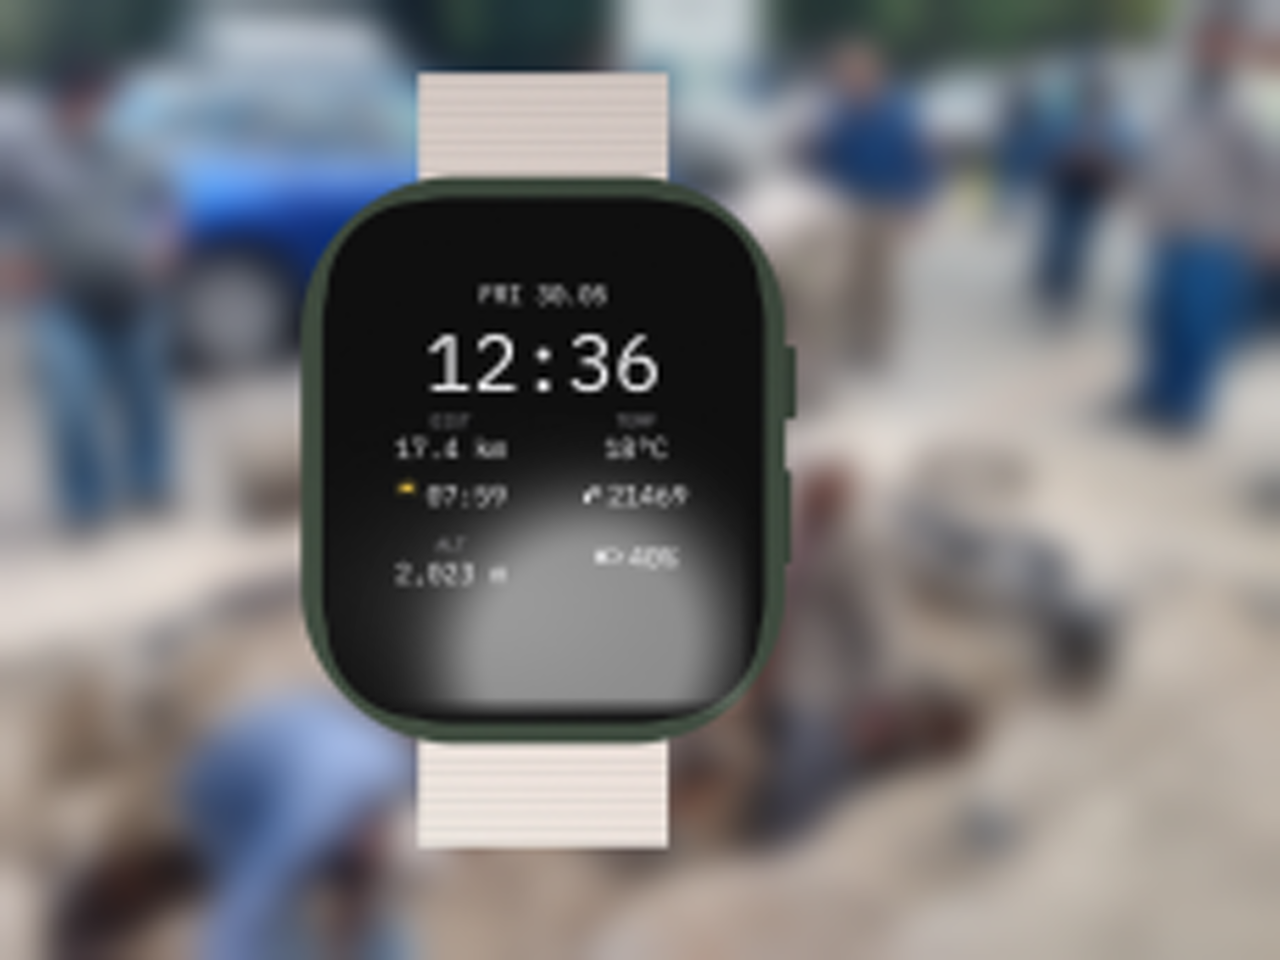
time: 12:36
